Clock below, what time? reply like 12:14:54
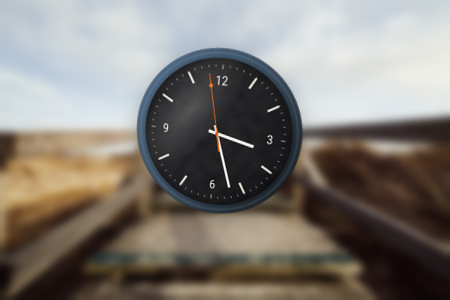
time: 3:26:58
